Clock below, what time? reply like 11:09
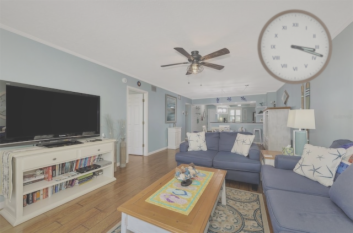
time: 3:18
